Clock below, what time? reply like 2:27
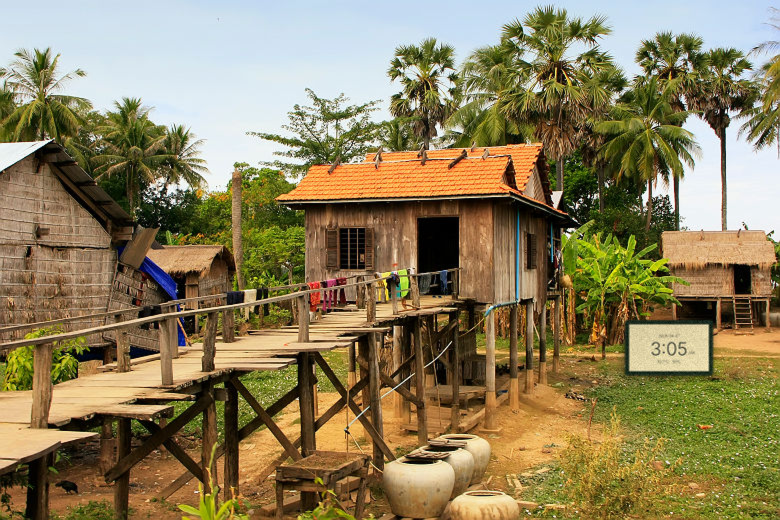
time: 3:05
